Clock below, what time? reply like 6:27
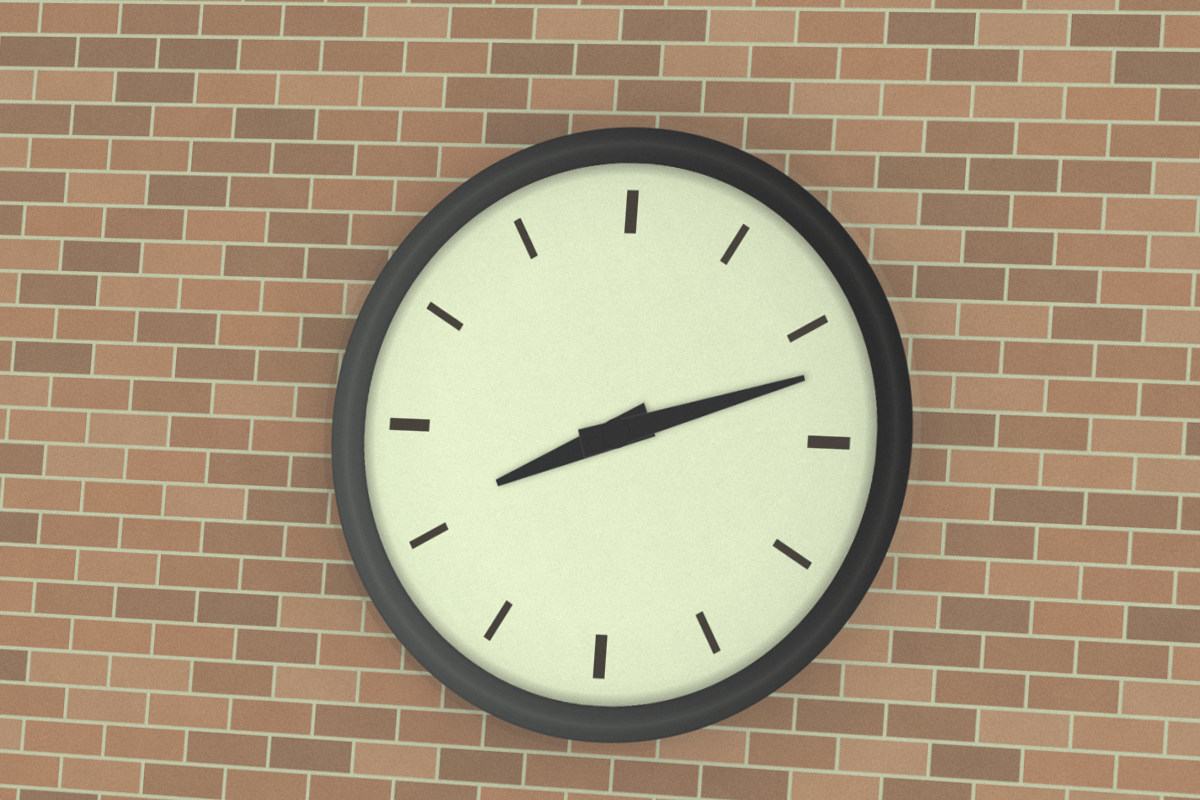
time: 8:12
